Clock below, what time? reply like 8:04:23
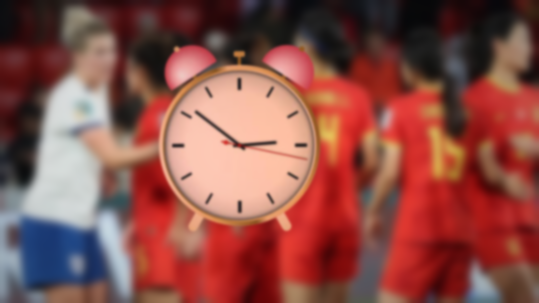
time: 2:51:17
